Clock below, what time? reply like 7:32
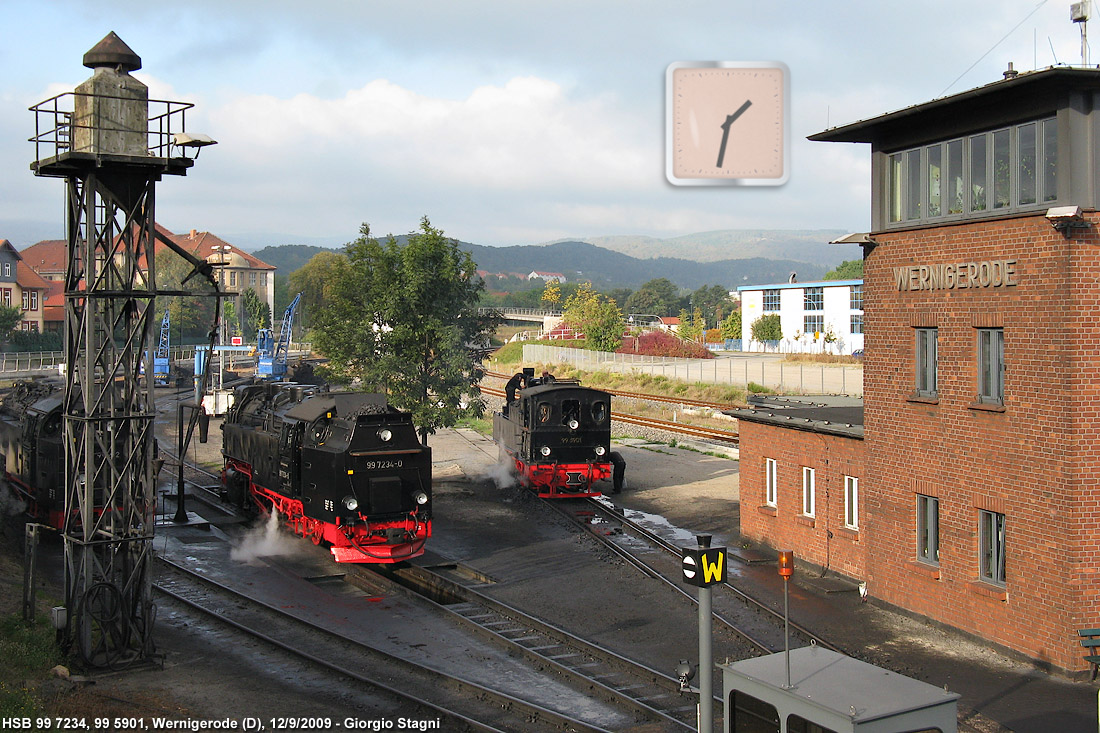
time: 1:32
